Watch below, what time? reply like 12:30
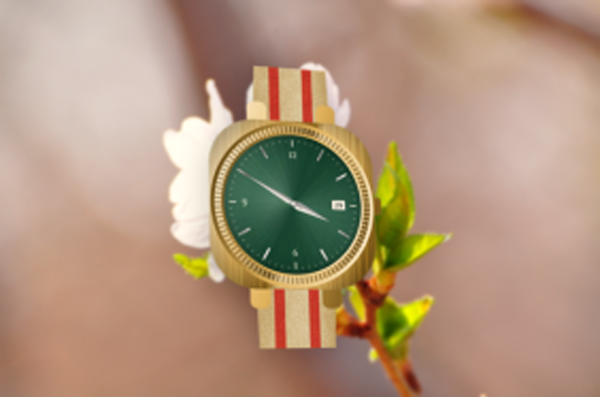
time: 3:50
